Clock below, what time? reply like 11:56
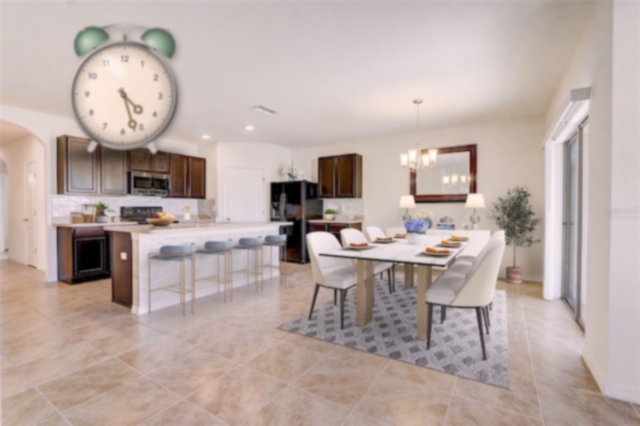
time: 4:27
